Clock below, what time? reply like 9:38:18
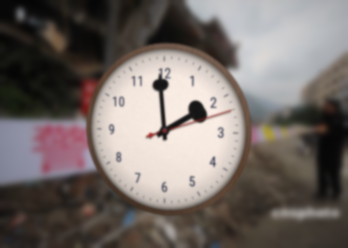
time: 1:59:12
